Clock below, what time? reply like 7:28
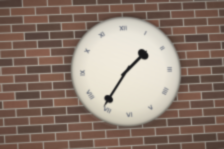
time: 1:36
